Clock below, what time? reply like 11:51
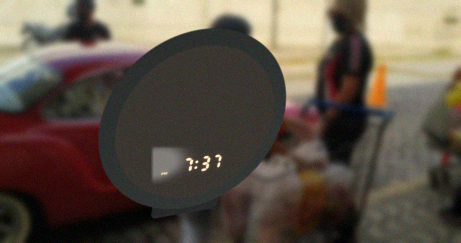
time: 7:37
